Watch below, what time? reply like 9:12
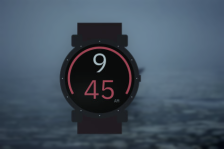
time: 9:45
